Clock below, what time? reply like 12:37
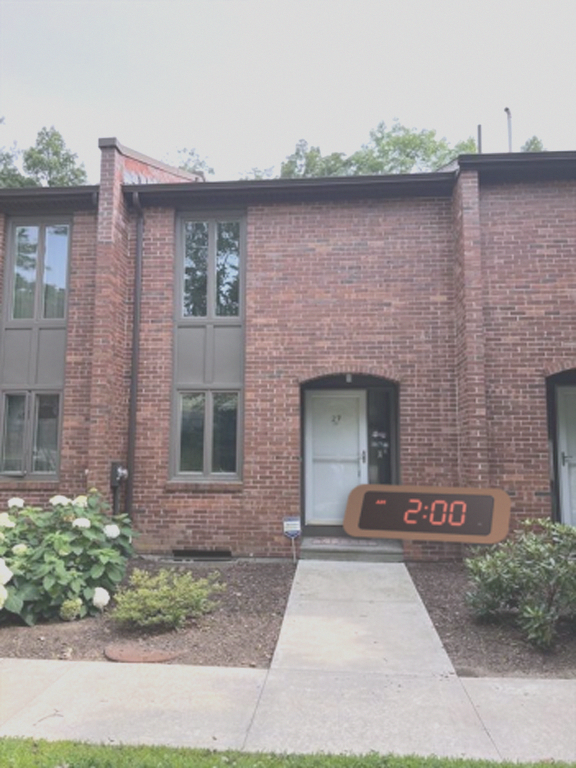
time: 2:00
